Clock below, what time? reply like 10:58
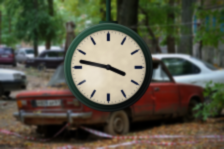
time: 3:47
